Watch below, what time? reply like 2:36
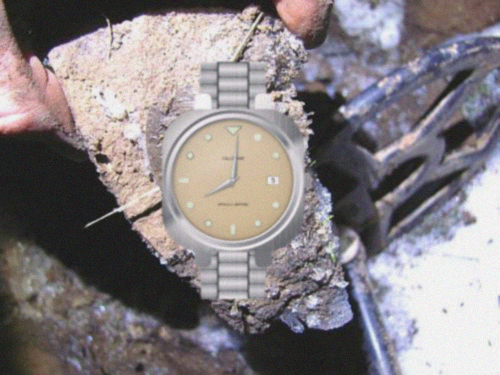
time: 8:01
